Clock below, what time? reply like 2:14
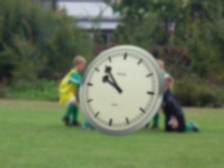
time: 9:53
